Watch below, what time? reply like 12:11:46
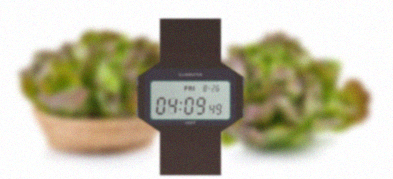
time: 4:09:49
